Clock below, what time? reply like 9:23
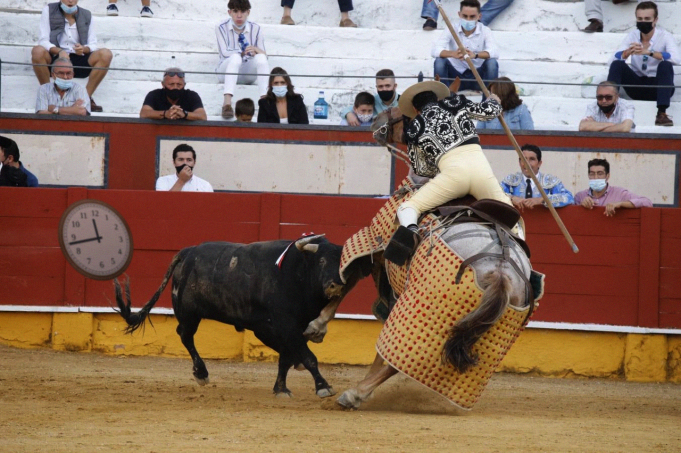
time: 11:43
